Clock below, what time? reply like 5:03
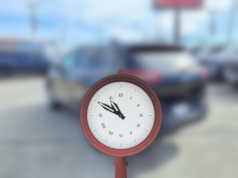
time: 10:50
